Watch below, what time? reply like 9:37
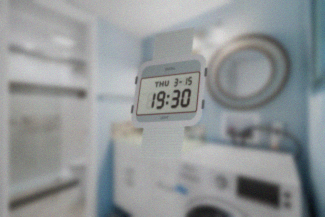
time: 19:30
